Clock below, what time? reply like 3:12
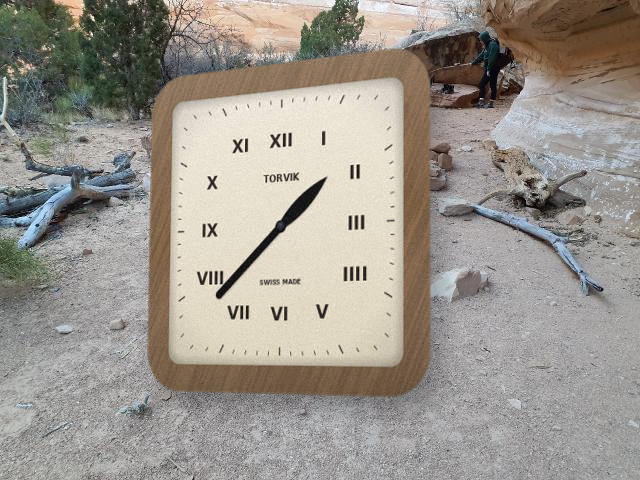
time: 1:38
